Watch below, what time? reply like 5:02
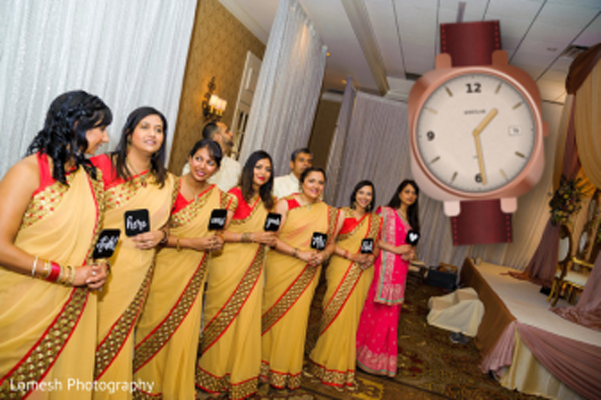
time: 1:29
